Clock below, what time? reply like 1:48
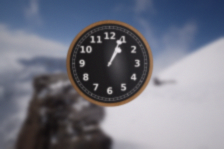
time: 1:04
